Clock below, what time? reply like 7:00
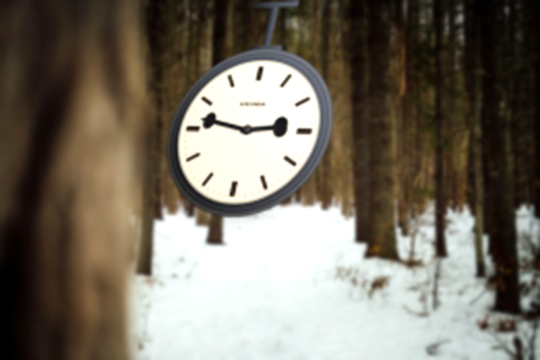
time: 2:47
